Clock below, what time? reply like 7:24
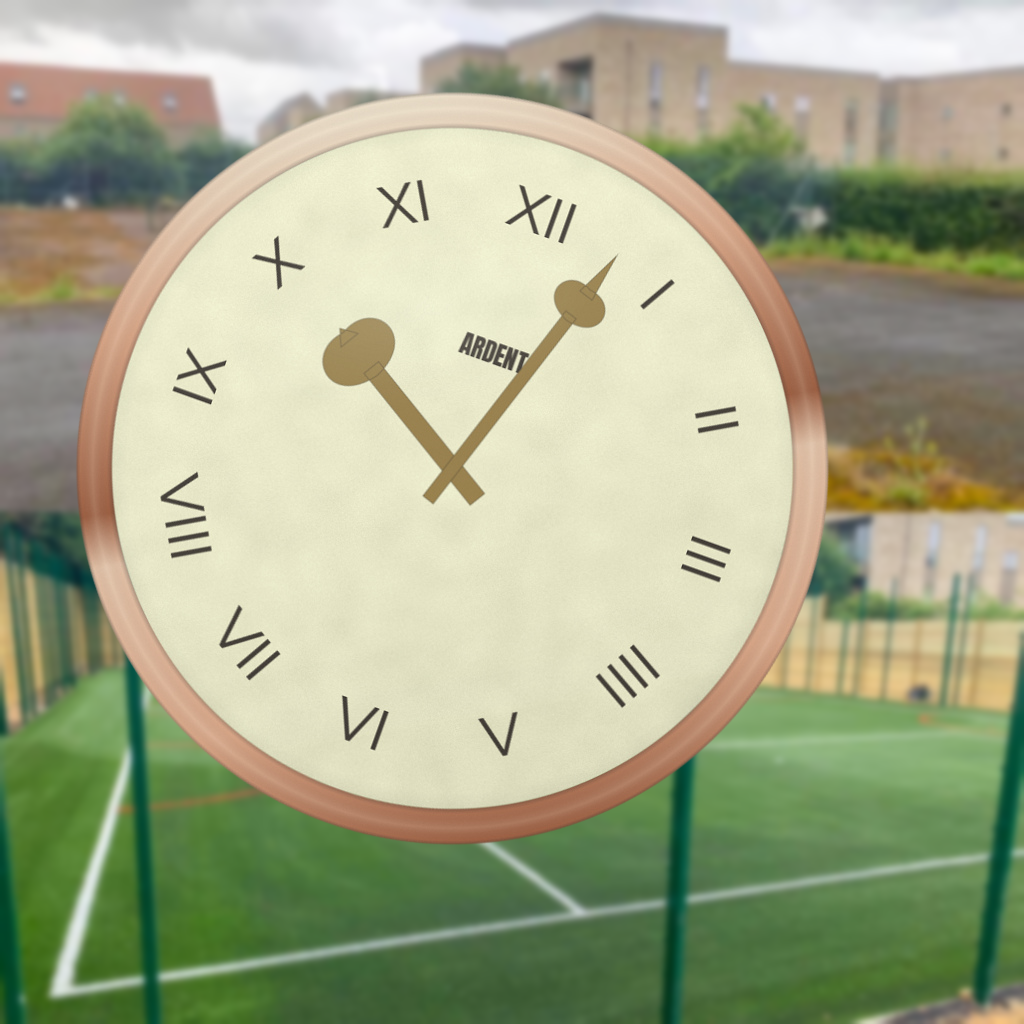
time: 10:03
